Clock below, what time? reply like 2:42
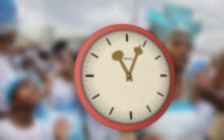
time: 11:04
